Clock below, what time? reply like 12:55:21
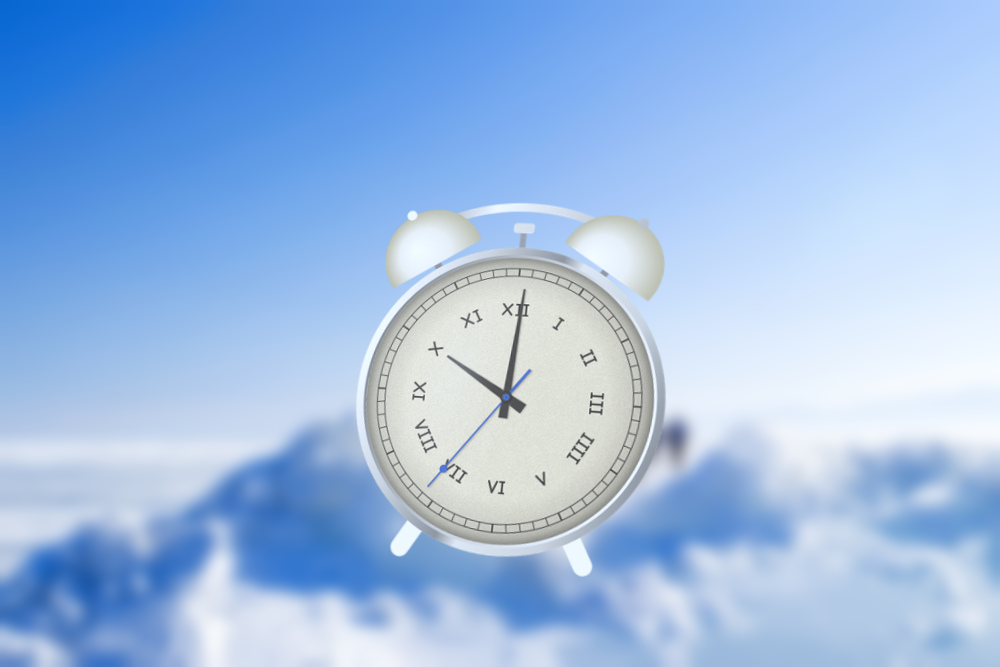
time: 10:00:36
